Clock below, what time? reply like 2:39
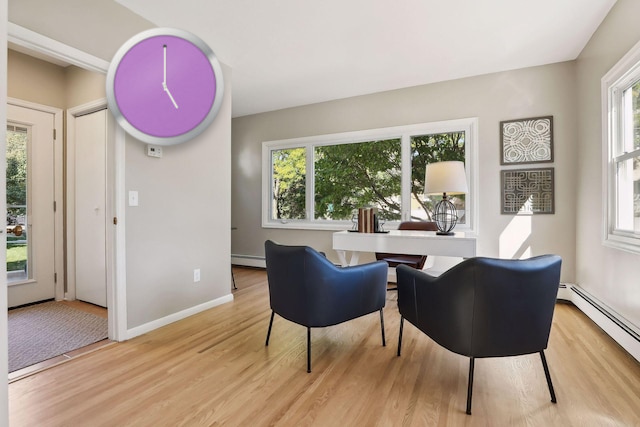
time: 5:00
